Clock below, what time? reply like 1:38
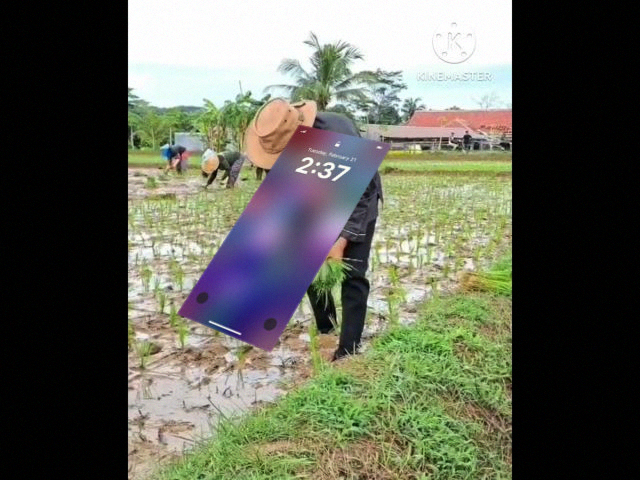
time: 2:37
